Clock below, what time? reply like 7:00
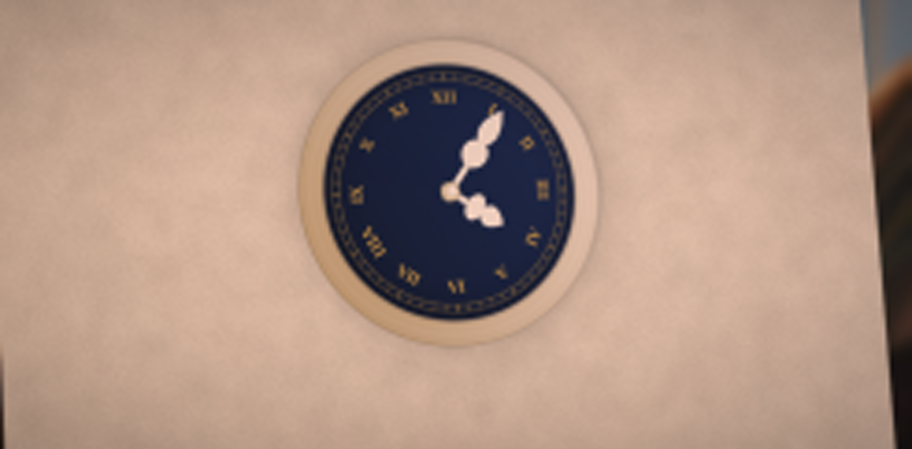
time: 4:06
